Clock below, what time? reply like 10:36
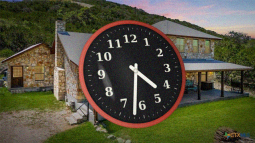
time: 4:32
